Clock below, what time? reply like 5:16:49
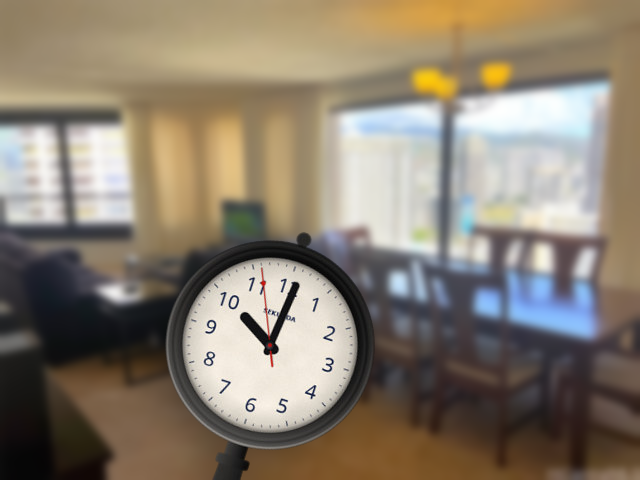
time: 10:00:56
